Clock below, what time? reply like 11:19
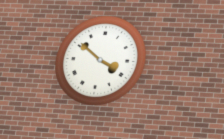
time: 3:51
